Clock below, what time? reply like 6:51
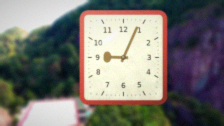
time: 9:04
